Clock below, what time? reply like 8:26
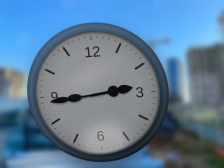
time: 2:44
